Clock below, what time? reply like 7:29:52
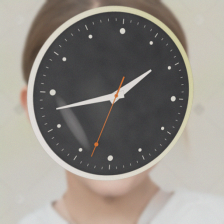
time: 1:42:33
